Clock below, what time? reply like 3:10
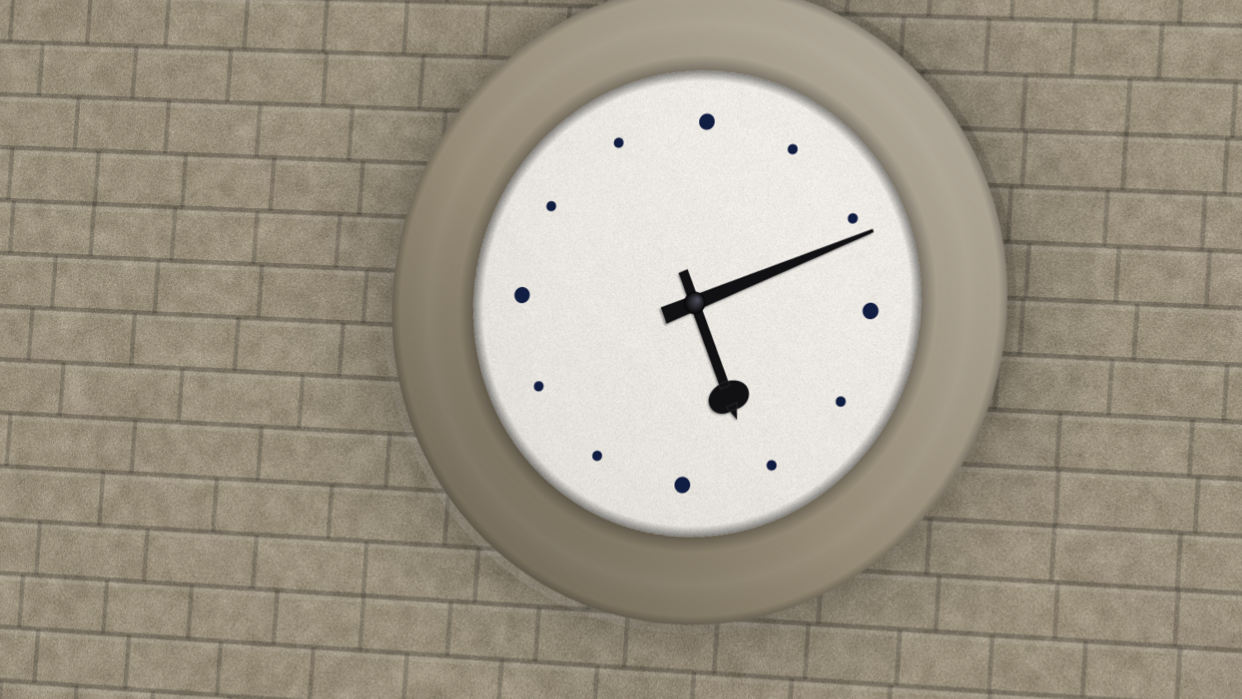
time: 5:11
